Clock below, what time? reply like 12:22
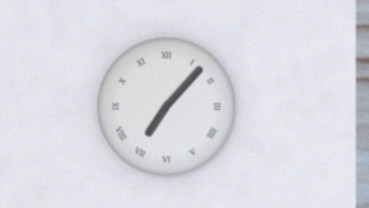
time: 7:07
